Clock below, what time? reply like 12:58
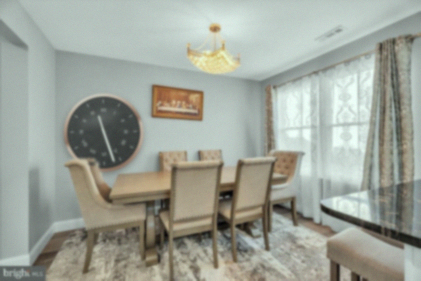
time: 11:27
